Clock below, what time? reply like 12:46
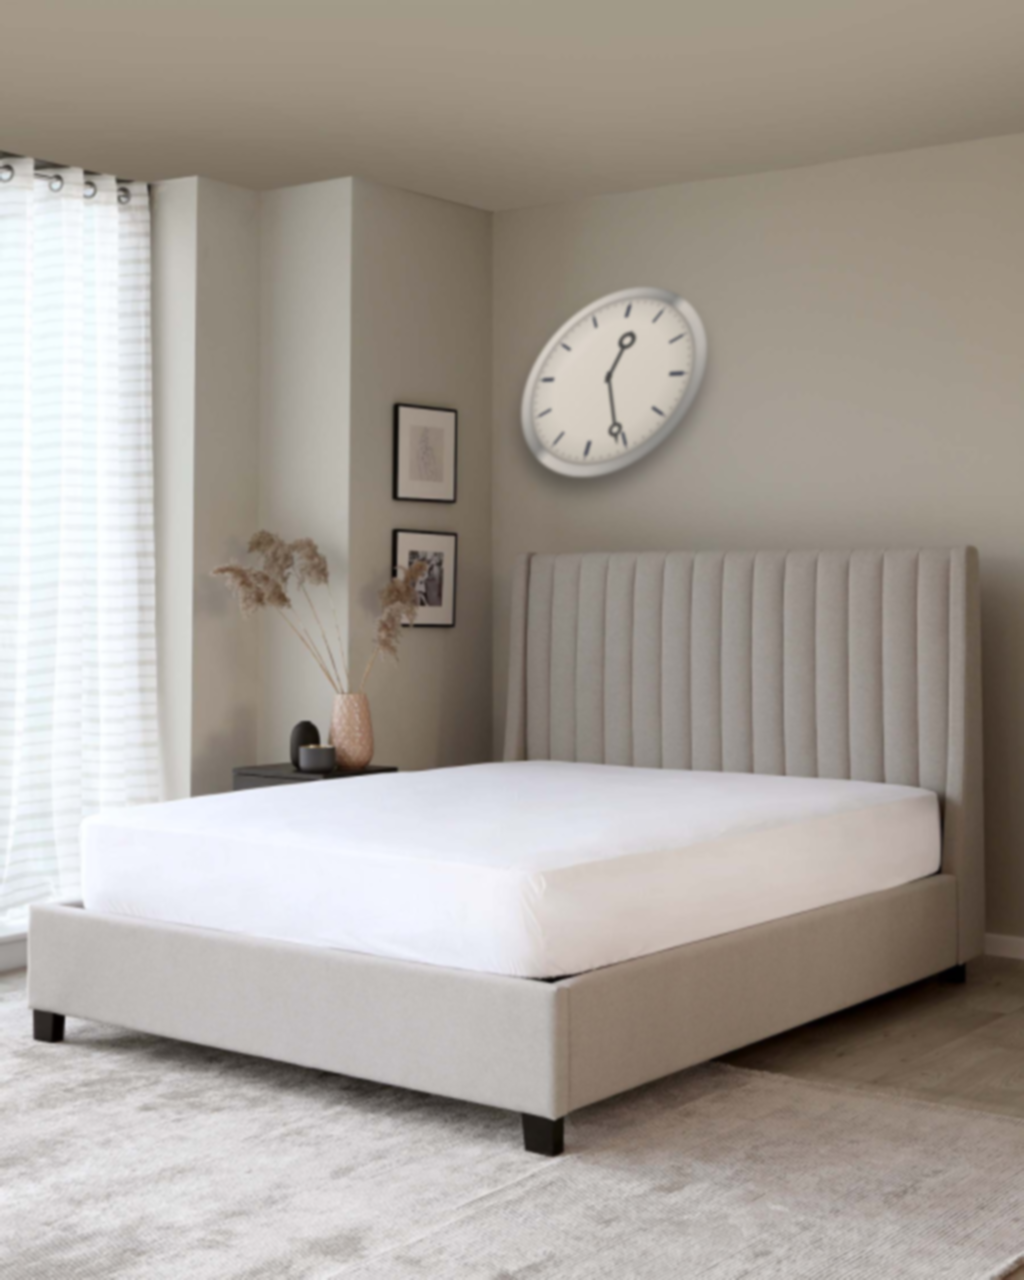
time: 12:26
